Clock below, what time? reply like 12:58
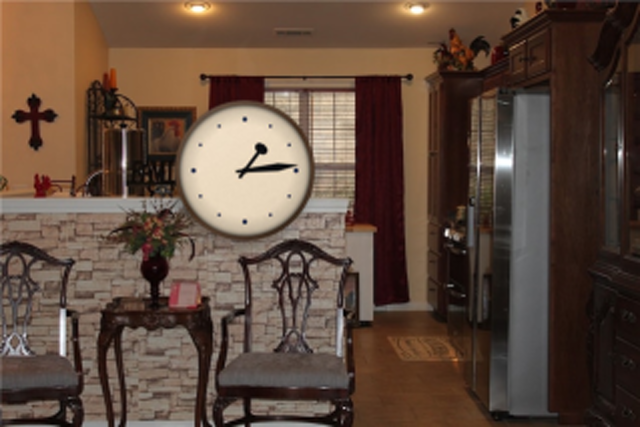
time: 1:14
